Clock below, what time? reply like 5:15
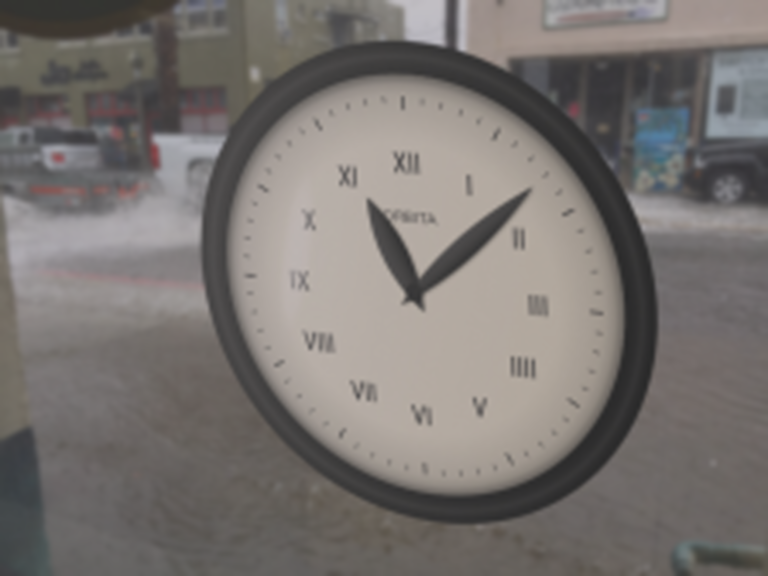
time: 11:08
